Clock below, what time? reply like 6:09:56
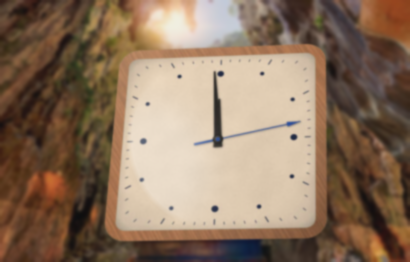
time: 11:59:13
